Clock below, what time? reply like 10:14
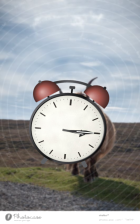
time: 3:15
